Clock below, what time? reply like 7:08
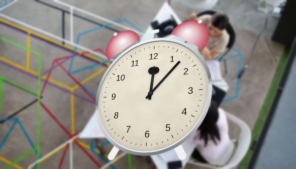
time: 12:07
